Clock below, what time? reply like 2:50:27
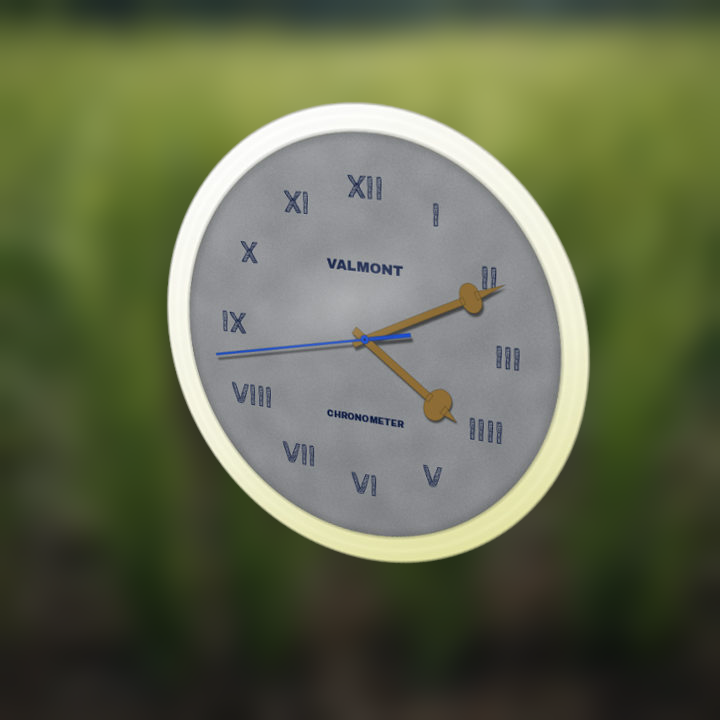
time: 4:10:43
